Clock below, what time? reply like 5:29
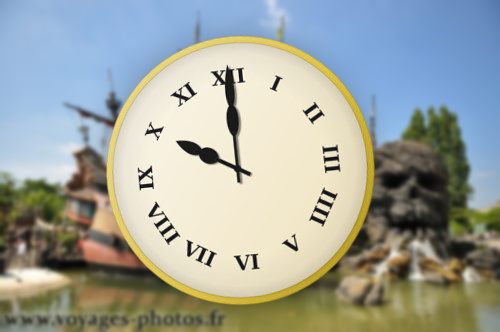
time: 10:00
